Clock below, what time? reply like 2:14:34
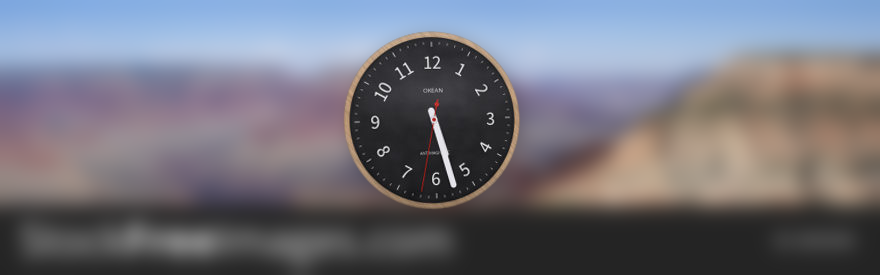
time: 5:27:32
